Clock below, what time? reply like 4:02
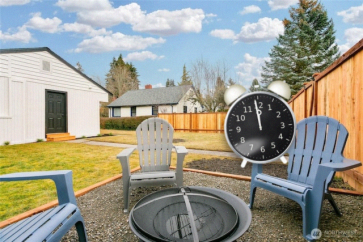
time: 11:59
